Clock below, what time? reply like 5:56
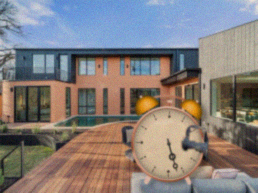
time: 5:27
